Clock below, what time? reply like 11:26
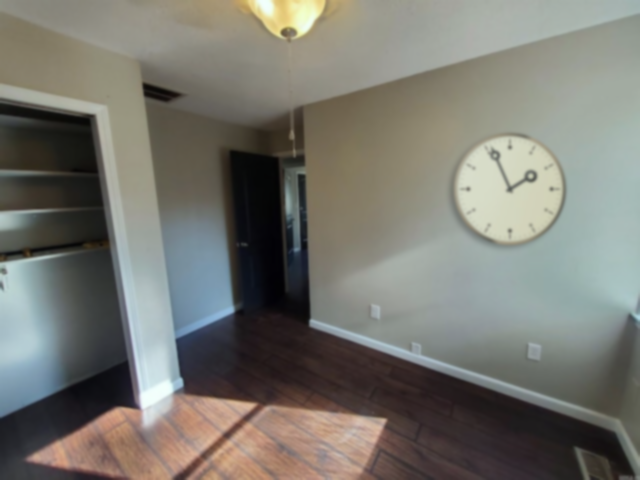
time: 1:56
